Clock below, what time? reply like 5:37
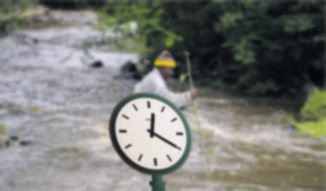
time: 12:20
